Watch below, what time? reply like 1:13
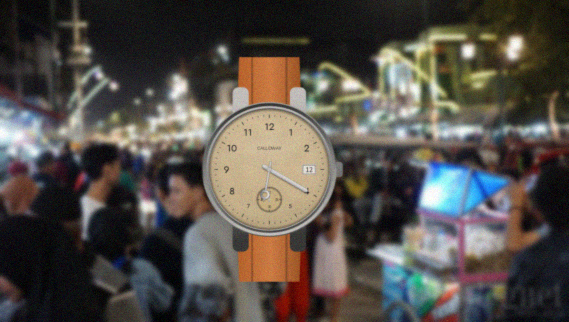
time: 6:20
